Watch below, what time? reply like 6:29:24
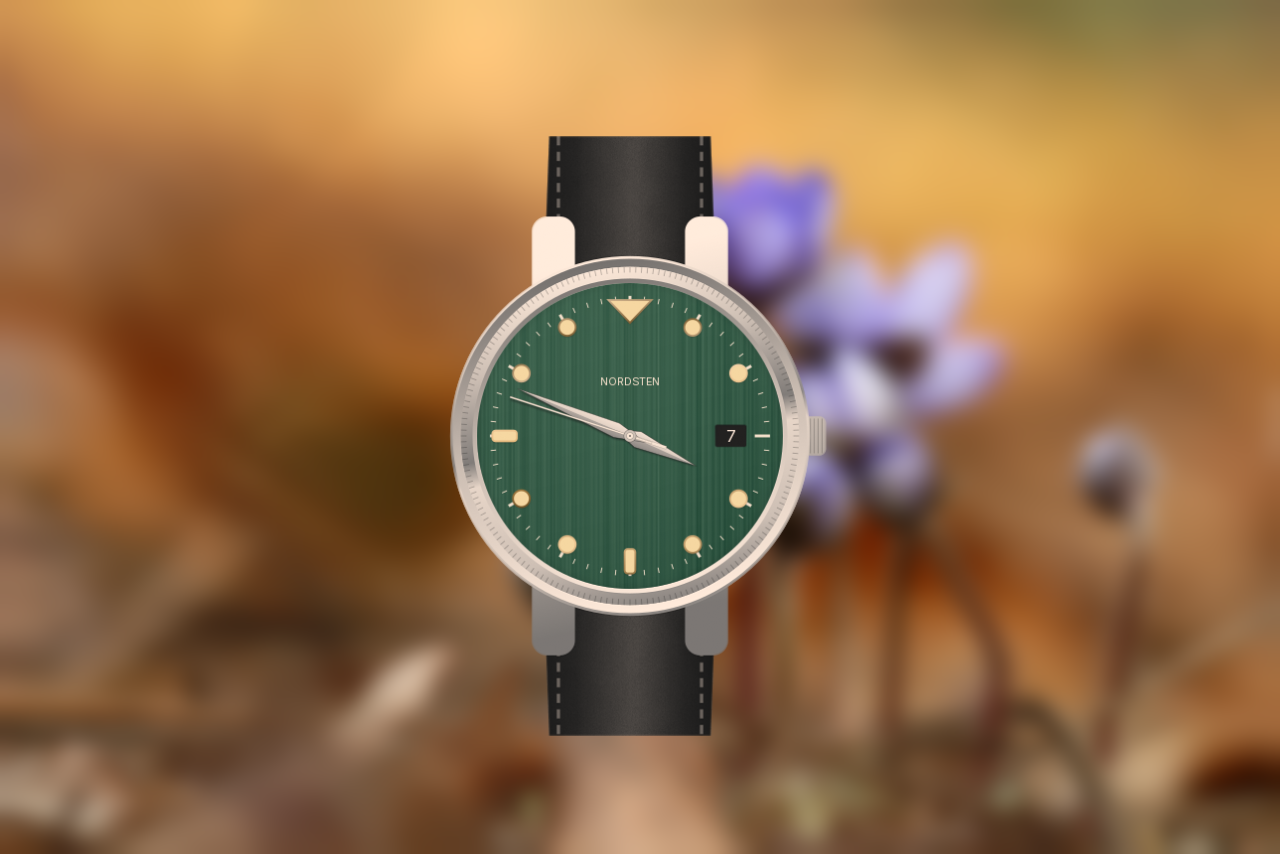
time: 3:48:48
